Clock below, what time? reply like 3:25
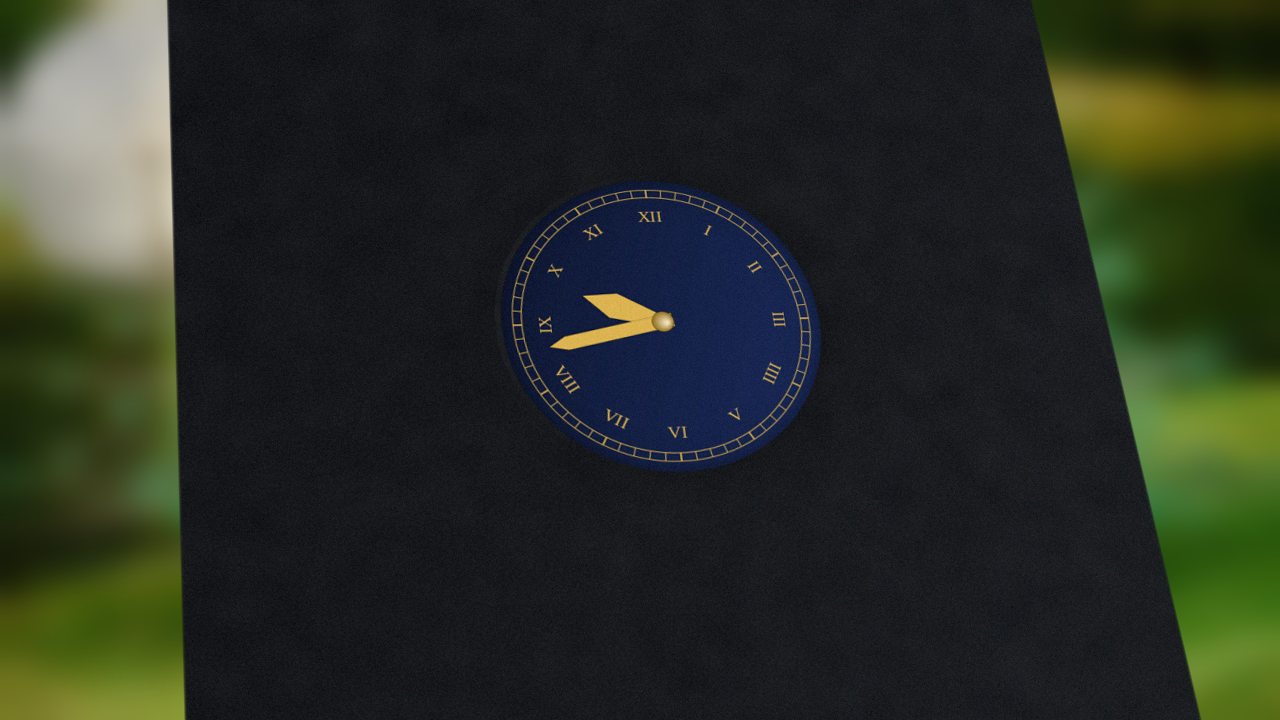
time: 9:43
